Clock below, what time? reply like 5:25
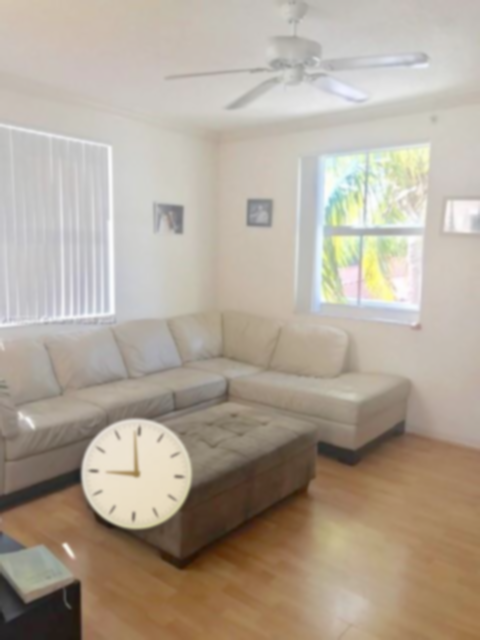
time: 8:59
